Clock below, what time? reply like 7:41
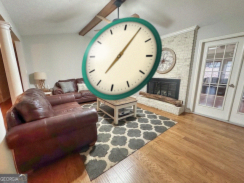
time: 7:05
